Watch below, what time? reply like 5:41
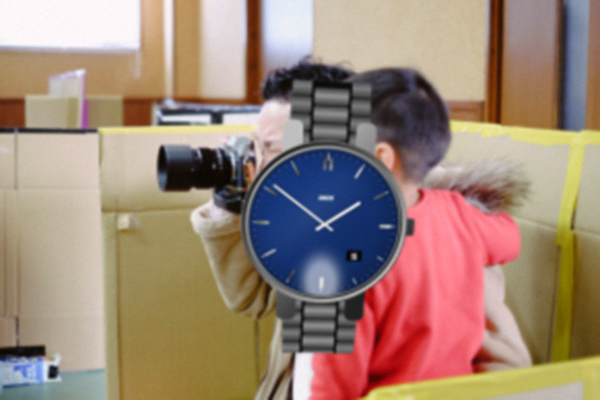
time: 1:51
